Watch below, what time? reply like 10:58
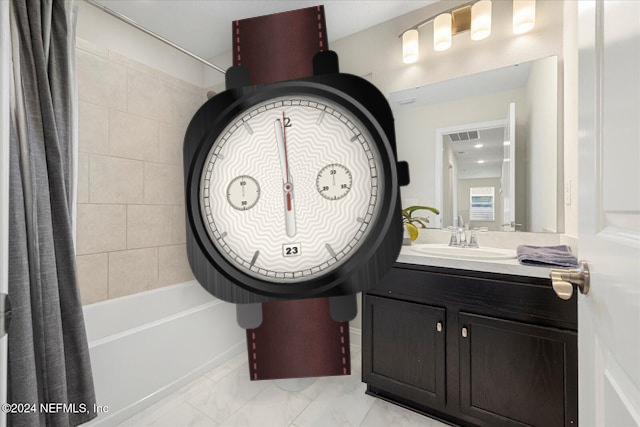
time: 5:59
